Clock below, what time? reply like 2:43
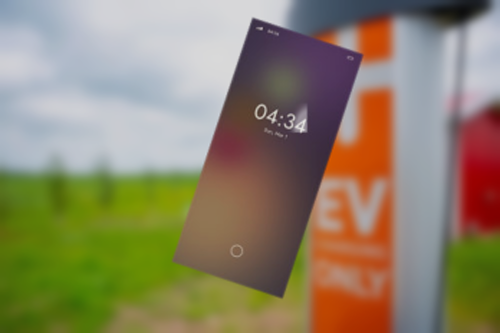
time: 4:34
